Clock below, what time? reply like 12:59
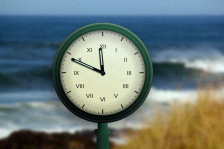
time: 11:49
